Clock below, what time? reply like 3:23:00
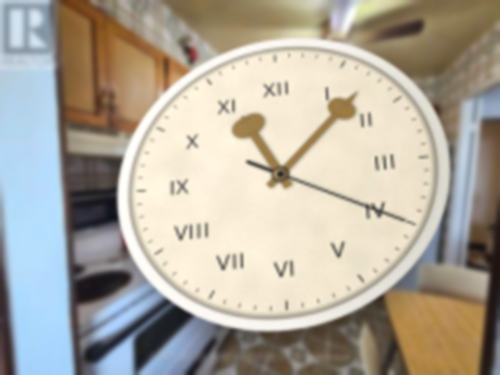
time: 11:07:20
